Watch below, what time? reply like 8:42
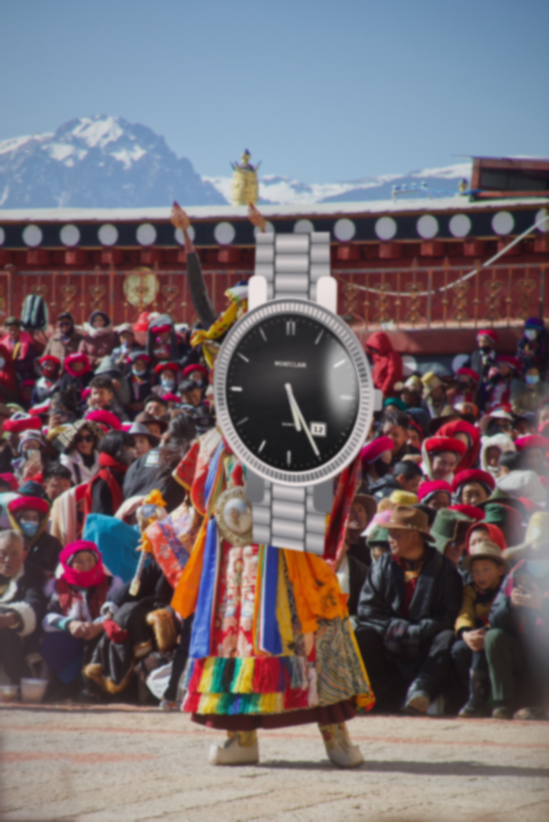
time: 5:25
